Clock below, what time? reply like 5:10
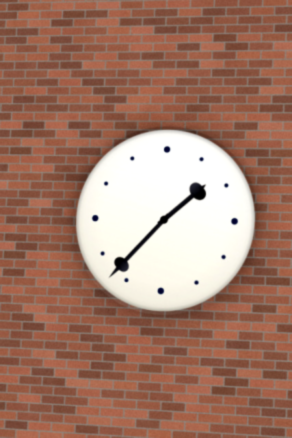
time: 1:37
